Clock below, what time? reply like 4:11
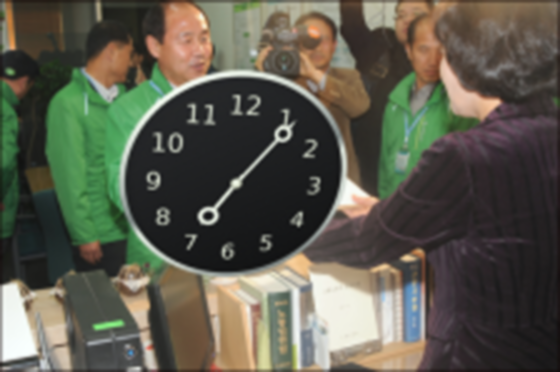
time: 7:06
